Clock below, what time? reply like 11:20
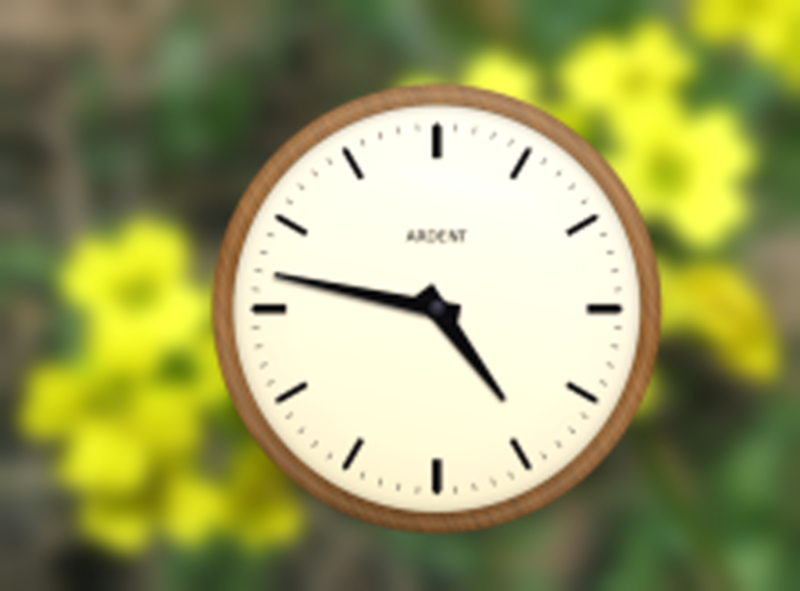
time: 4:47
